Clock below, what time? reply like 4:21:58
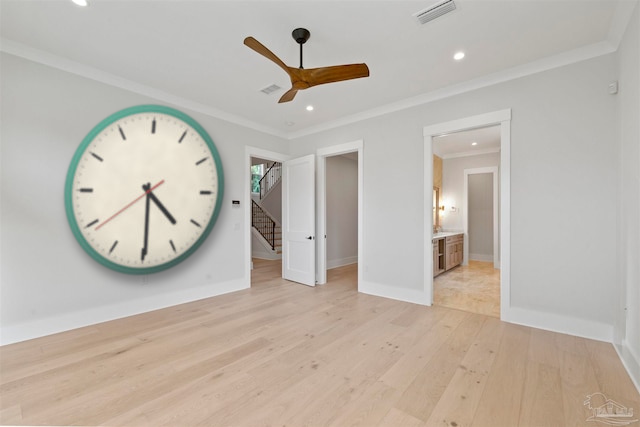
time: 4:29:39
